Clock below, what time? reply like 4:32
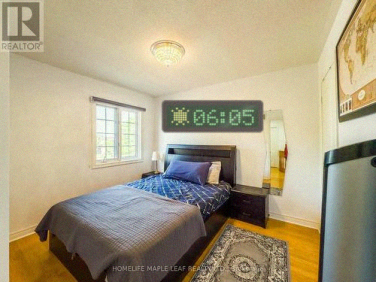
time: 6:05
